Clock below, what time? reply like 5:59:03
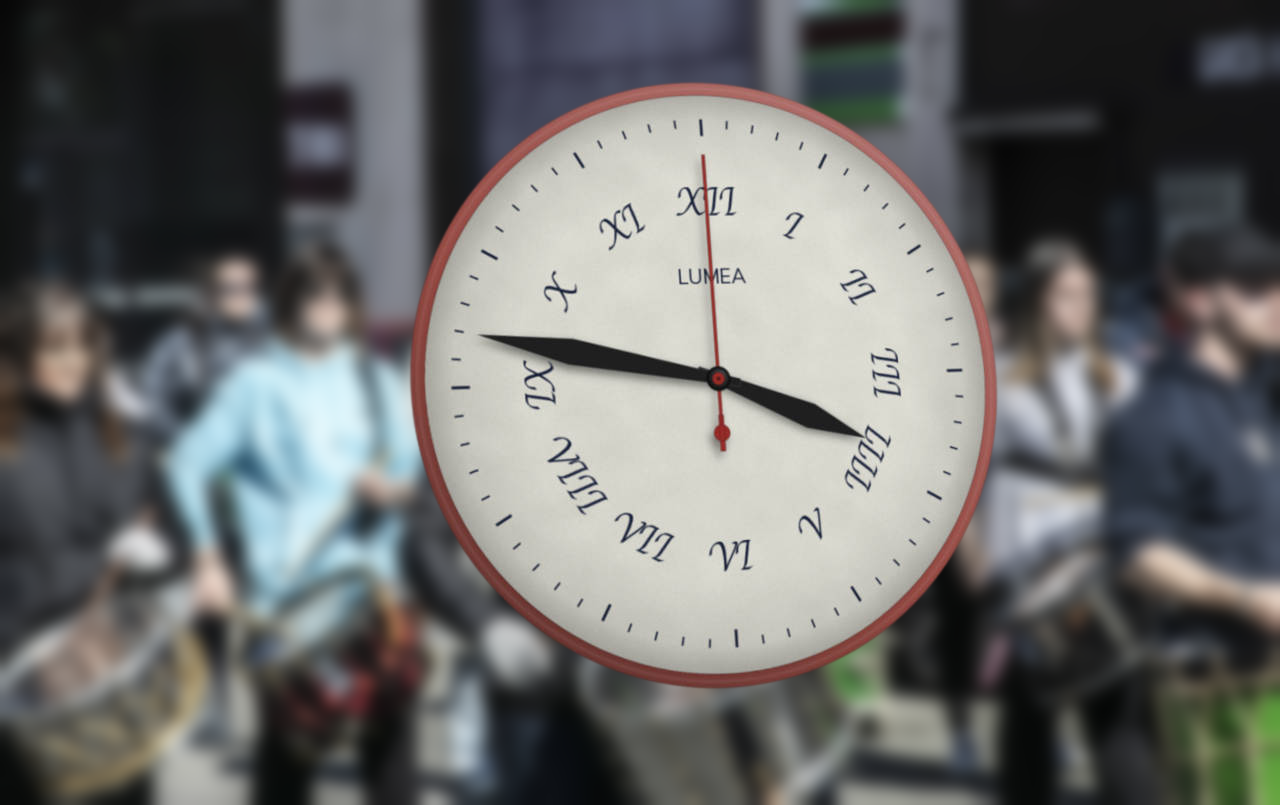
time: 3:47:00
